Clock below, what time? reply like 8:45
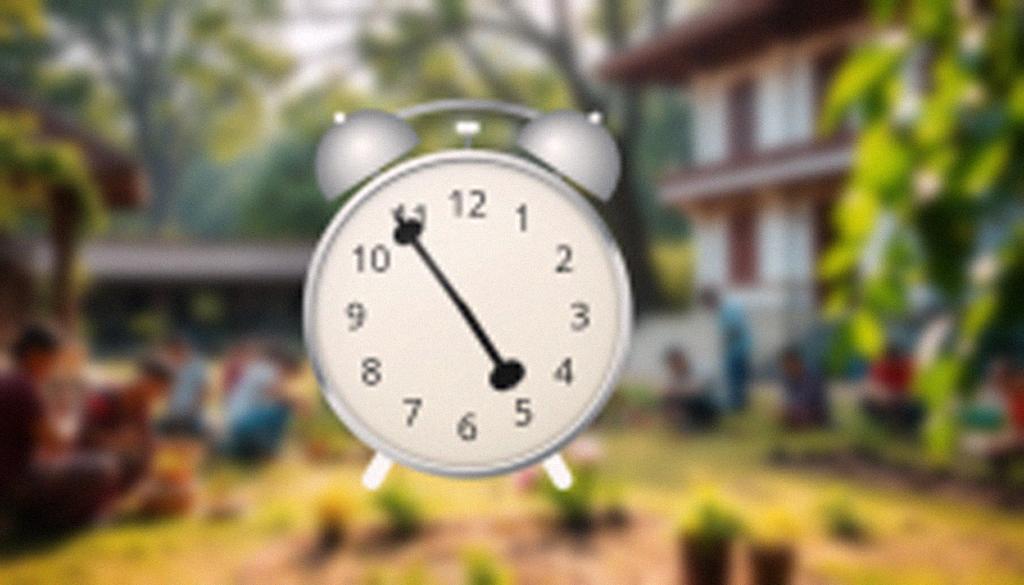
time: 4:54
